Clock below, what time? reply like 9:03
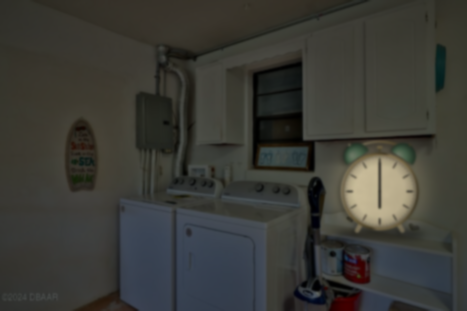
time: 6:00
